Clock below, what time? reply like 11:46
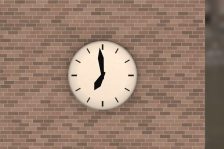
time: 6:59
